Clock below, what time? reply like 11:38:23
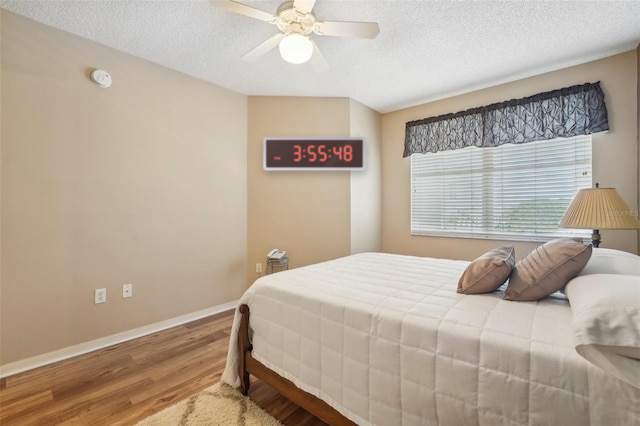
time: 3:55:48
